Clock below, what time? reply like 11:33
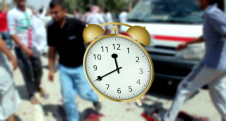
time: 11:40
